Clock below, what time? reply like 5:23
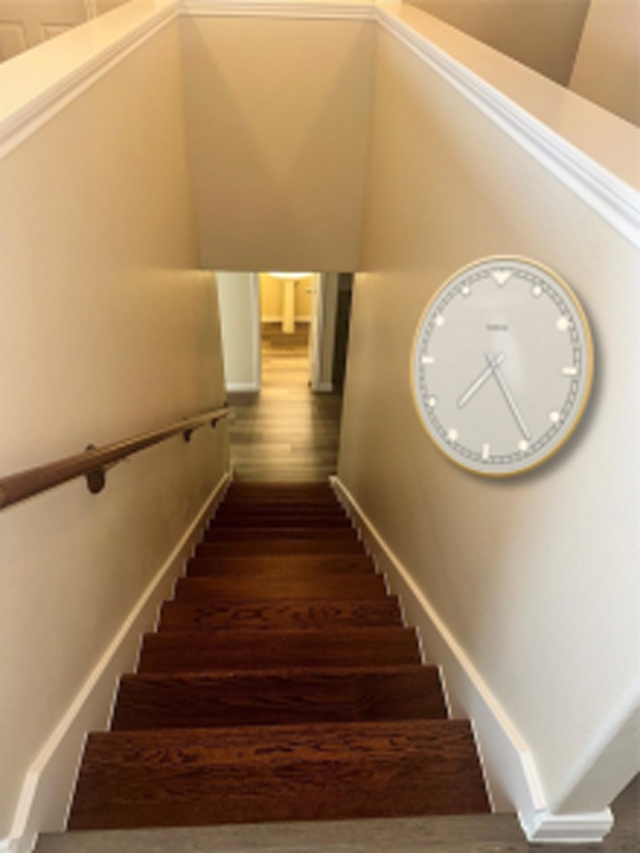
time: 7:24
